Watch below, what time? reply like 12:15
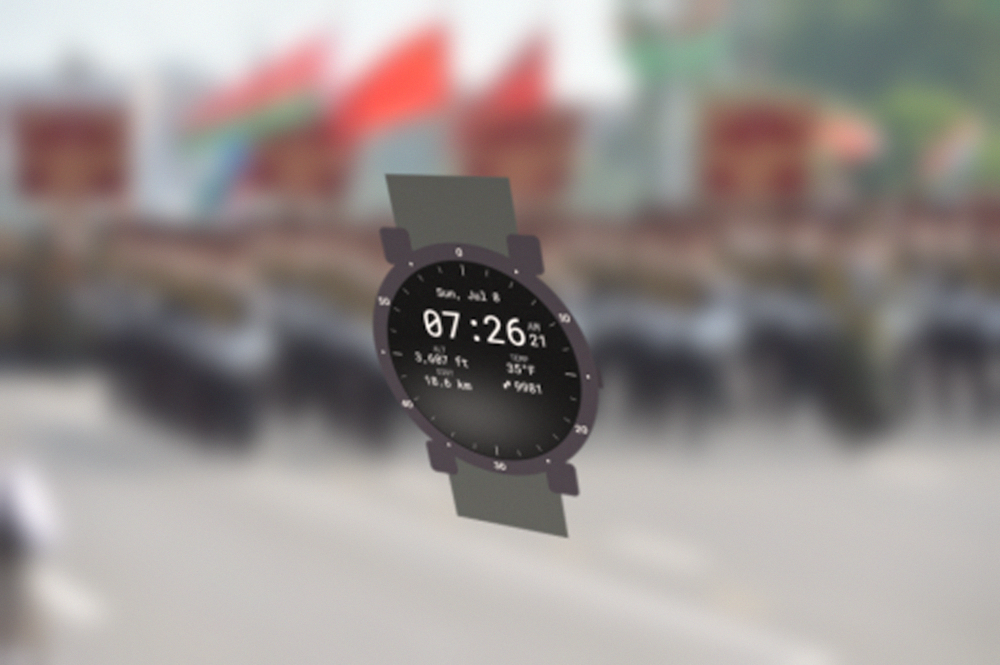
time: 7:26
